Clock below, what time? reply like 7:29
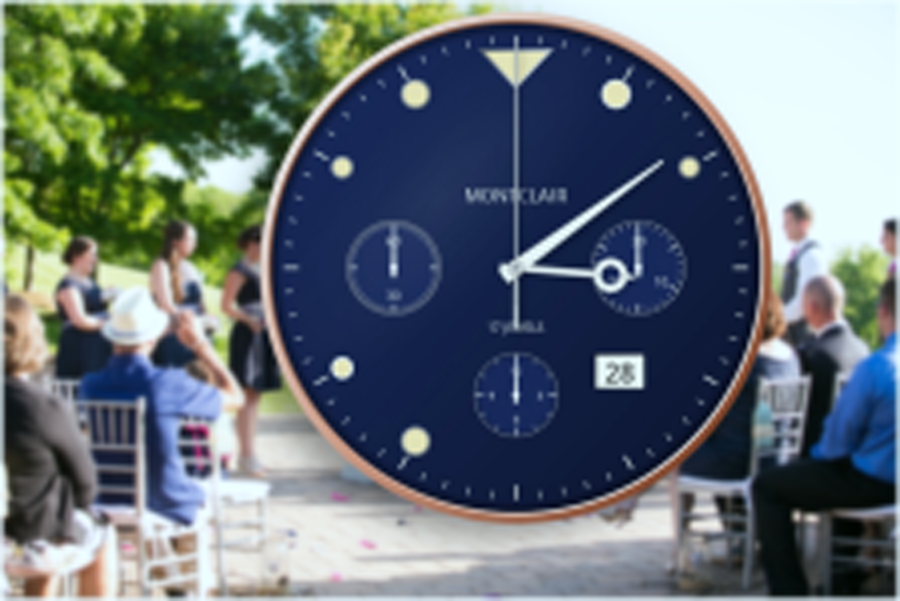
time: 3:09
